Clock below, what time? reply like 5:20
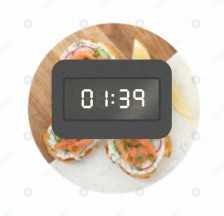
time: 1:39
